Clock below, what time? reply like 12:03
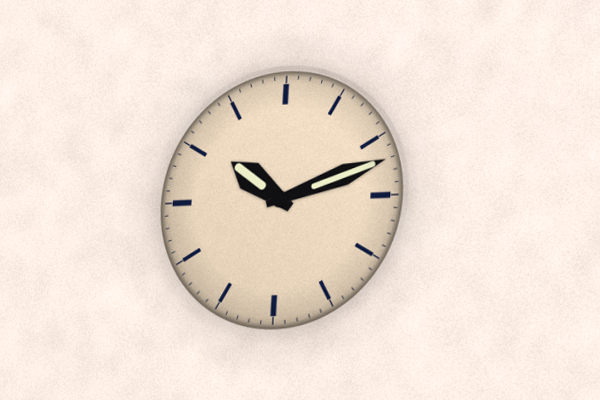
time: 10:12
